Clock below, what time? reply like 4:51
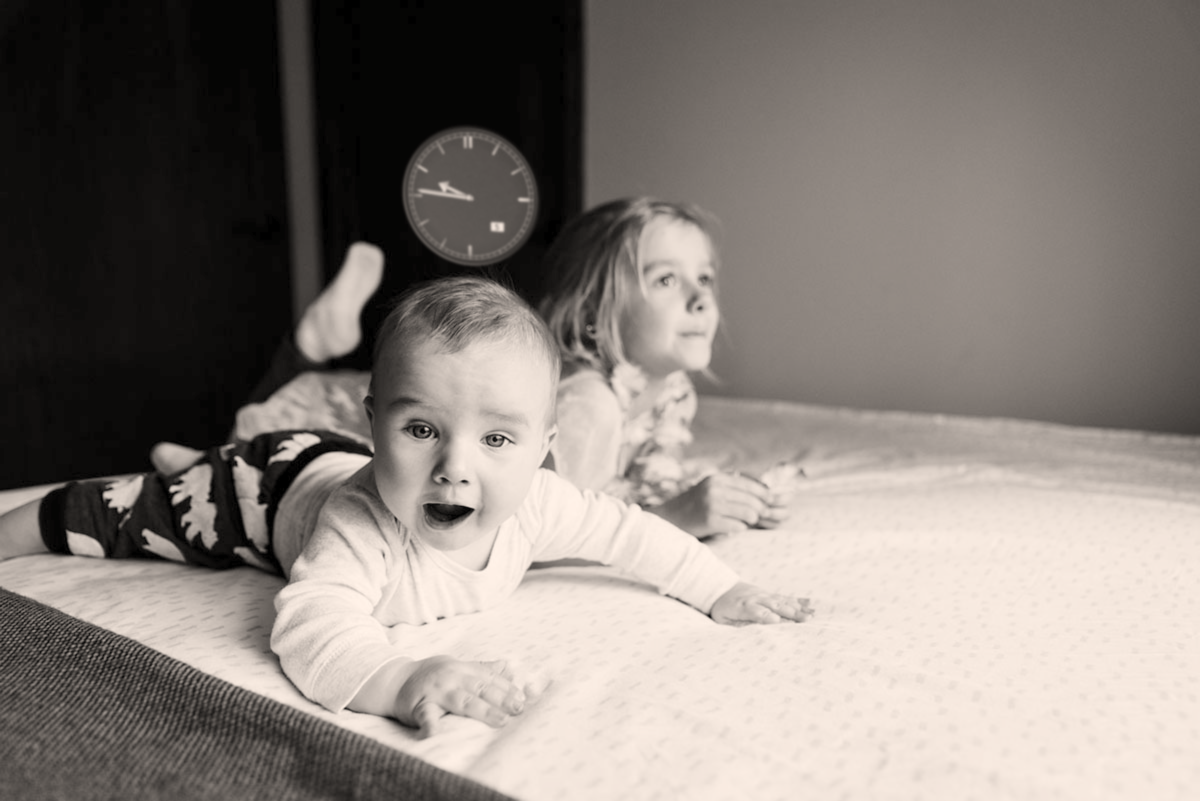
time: 9:46
